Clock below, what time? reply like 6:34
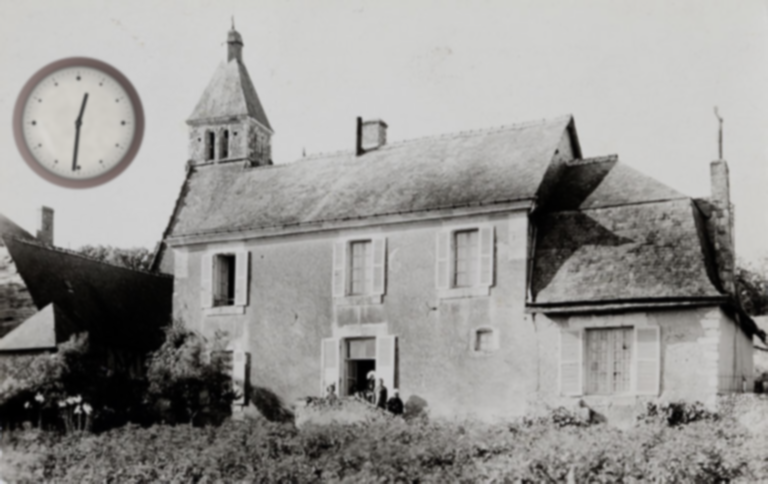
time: 12:31
